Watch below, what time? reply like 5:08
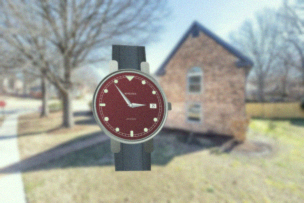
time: 2:54
